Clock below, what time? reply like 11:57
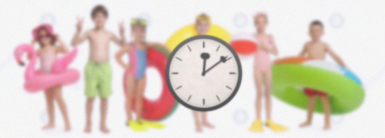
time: 12:09
